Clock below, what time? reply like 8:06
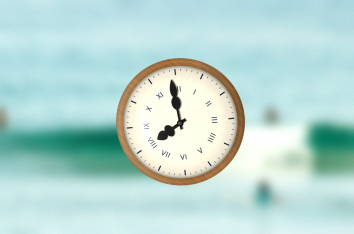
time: 7:59
